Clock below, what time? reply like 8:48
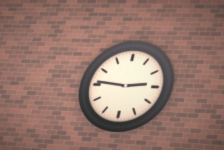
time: 2:46
